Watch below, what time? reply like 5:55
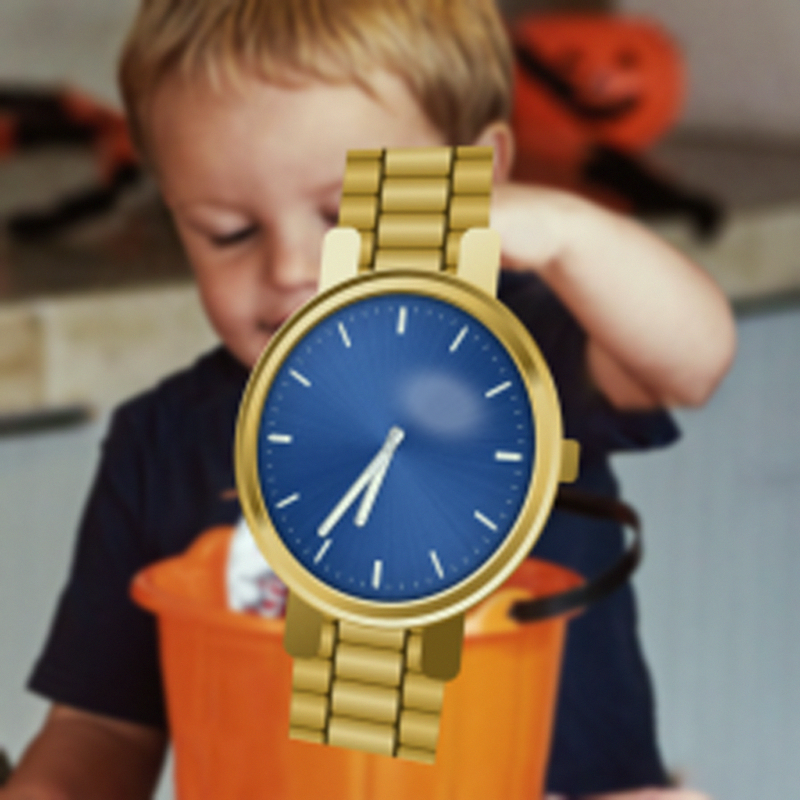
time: 6:36
